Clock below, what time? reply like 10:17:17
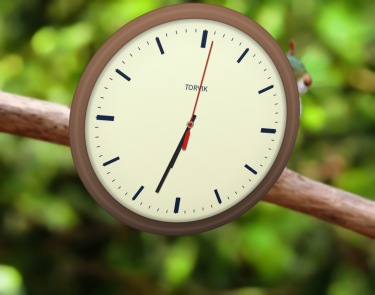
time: 6:33:01
